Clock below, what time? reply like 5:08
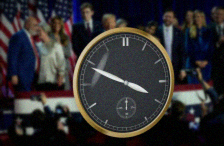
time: 3:49
